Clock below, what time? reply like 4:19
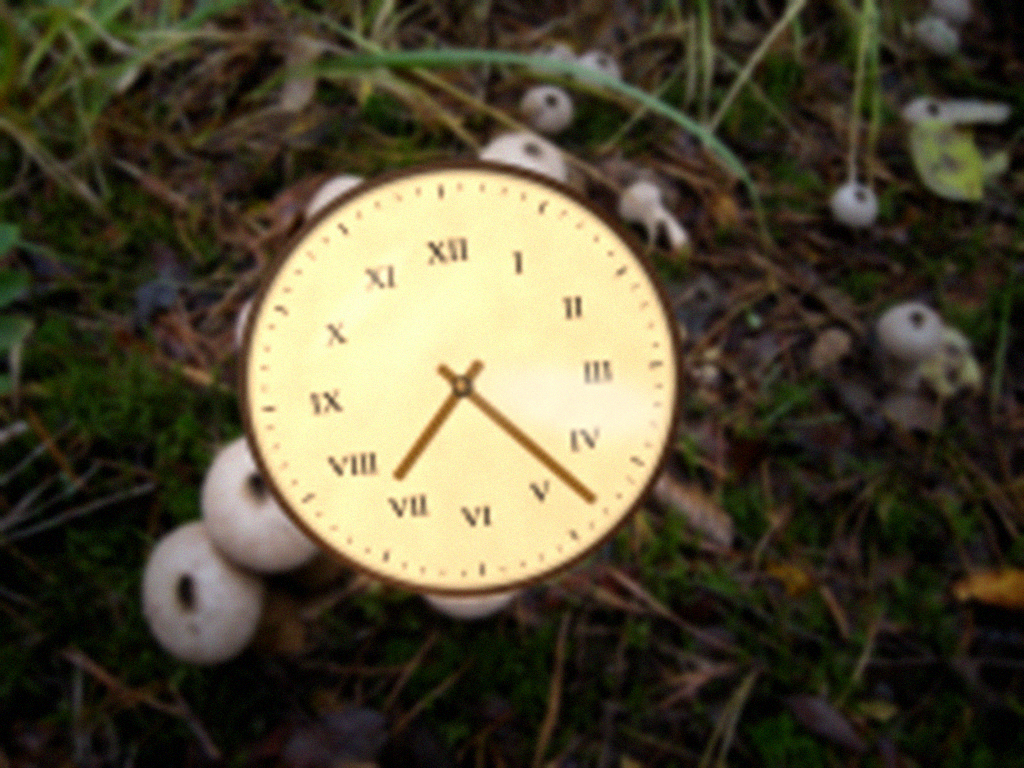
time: 7:23
